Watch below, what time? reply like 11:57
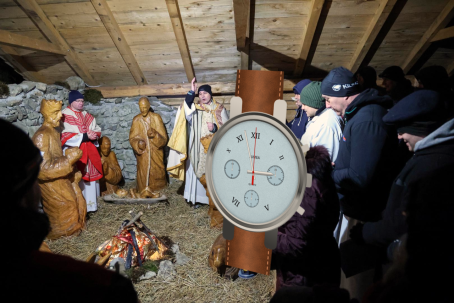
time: 2:57
